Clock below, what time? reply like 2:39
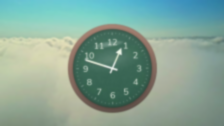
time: 12:48
